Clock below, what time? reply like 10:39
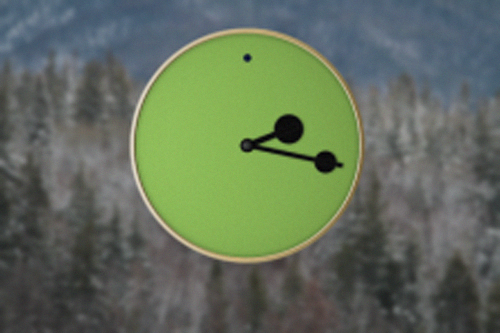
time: 2:17
